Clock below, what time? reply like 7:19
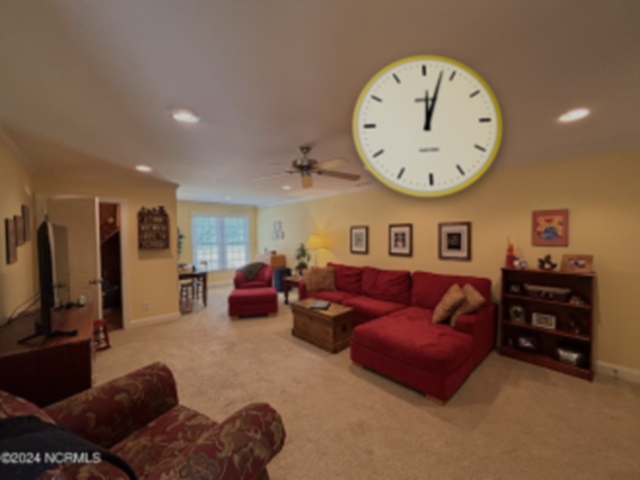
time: 12:03
